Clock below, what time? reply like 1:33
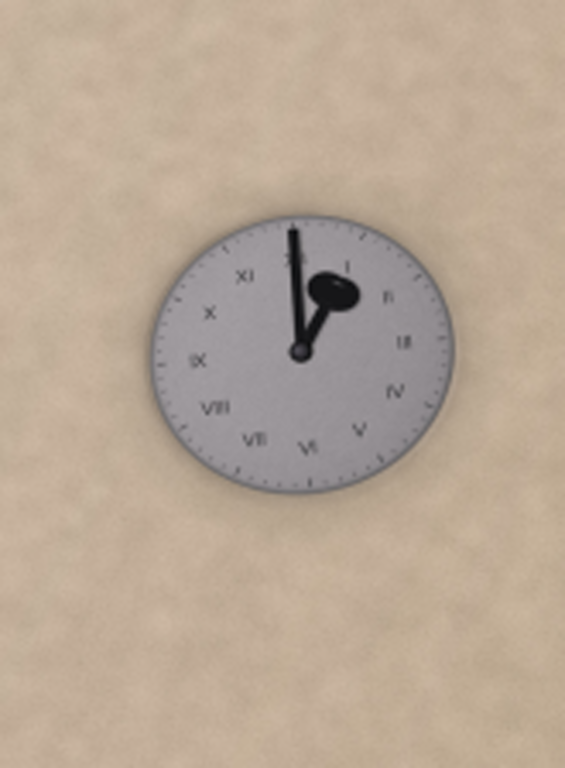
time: 1:00
